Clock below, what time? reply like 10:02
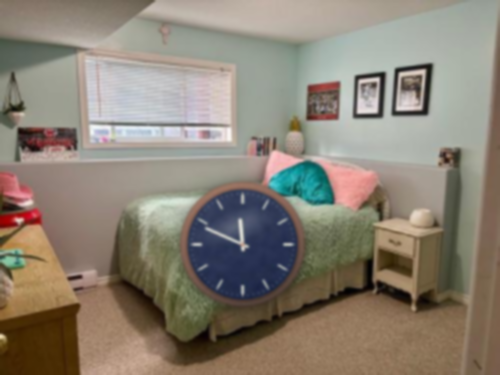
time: 11:49
